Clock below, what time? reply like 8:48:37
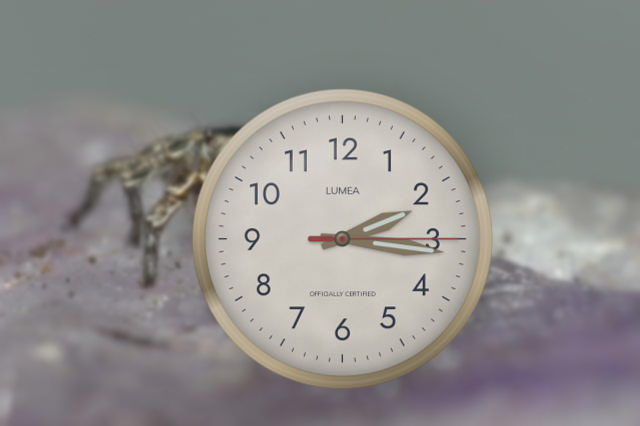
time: 2:16:15
